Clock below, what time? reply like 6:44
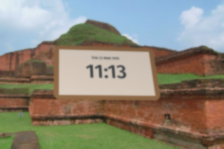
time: 11:13
